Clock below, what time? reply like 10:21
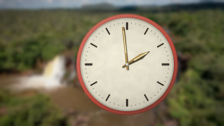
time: 1:59
